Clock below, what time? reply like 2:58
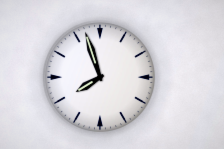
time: 7:57
